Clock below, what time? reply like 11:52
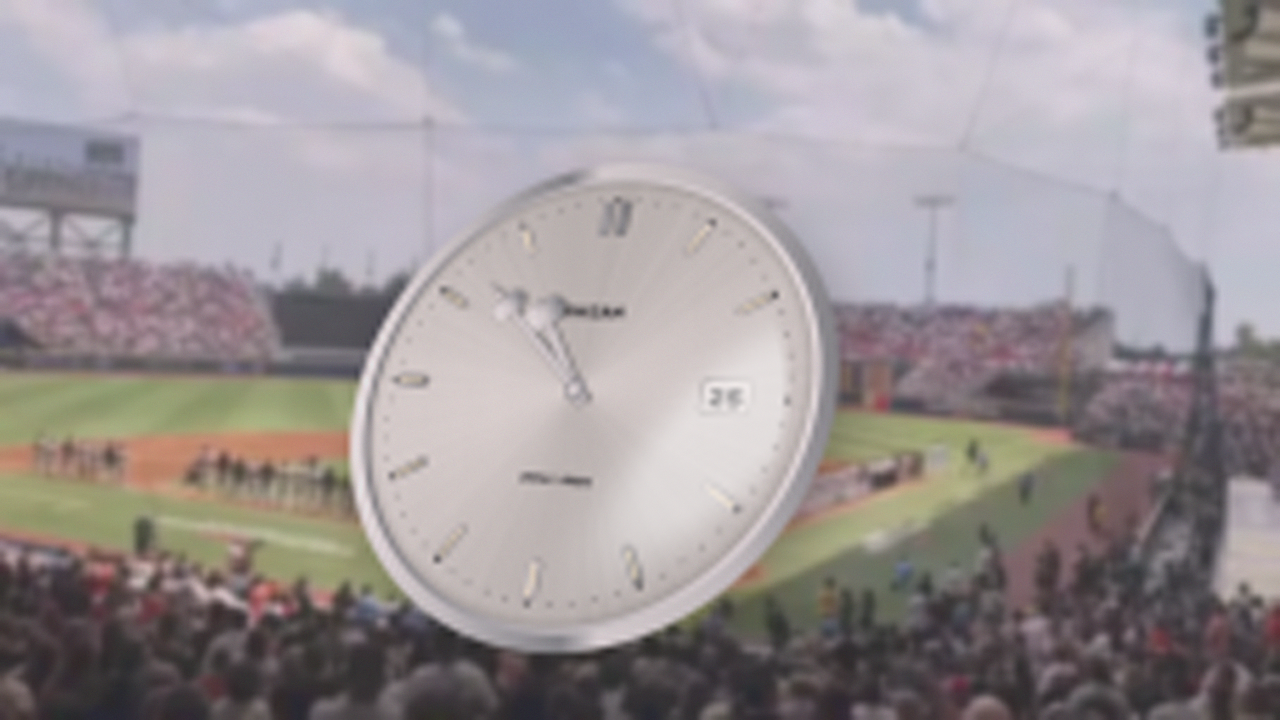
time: 10:52
